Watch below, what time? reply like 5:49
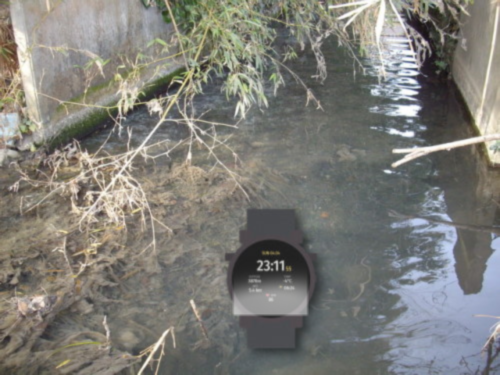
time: 23:11
